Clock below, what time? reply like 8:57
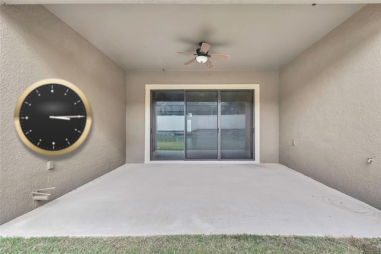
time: 3:15
